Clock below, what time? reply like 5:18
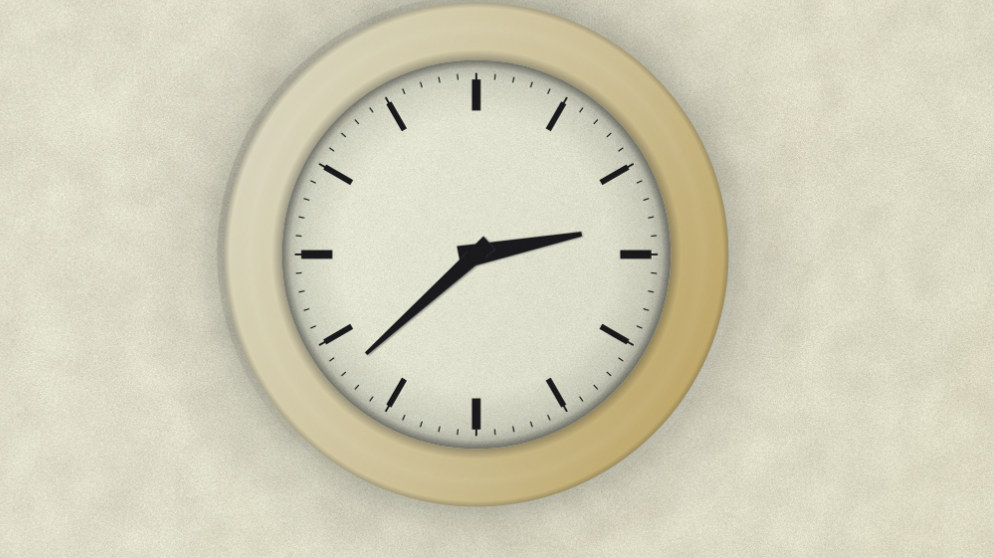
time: 2:38
